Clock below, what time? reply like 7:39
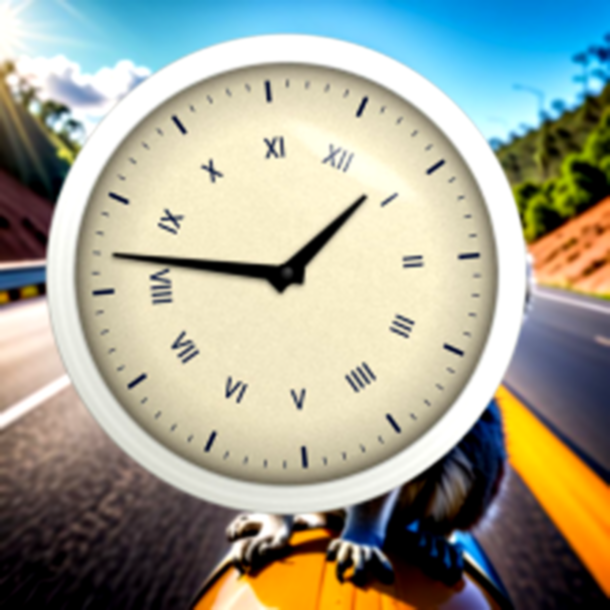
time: 12:42
